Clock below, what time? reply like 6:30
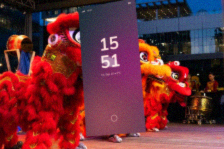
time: 15:51
